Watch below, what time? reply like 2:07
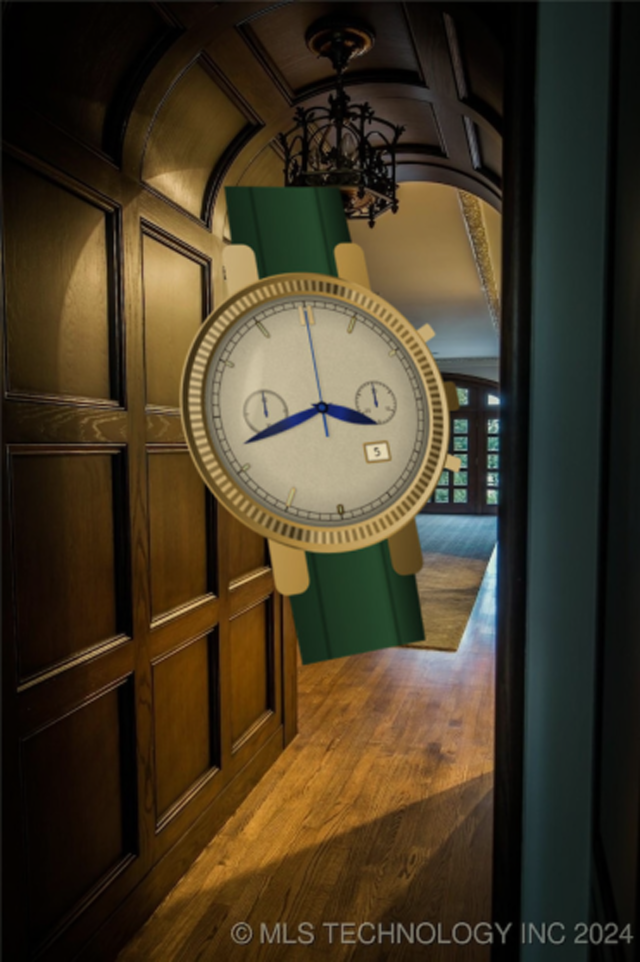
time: 3:42
